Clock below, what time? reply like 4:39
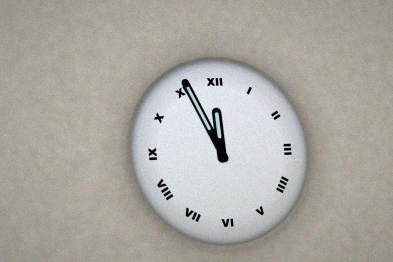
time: 11:56
